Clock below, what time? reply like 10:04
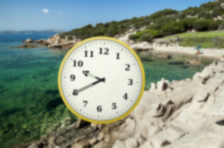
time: 9:40
